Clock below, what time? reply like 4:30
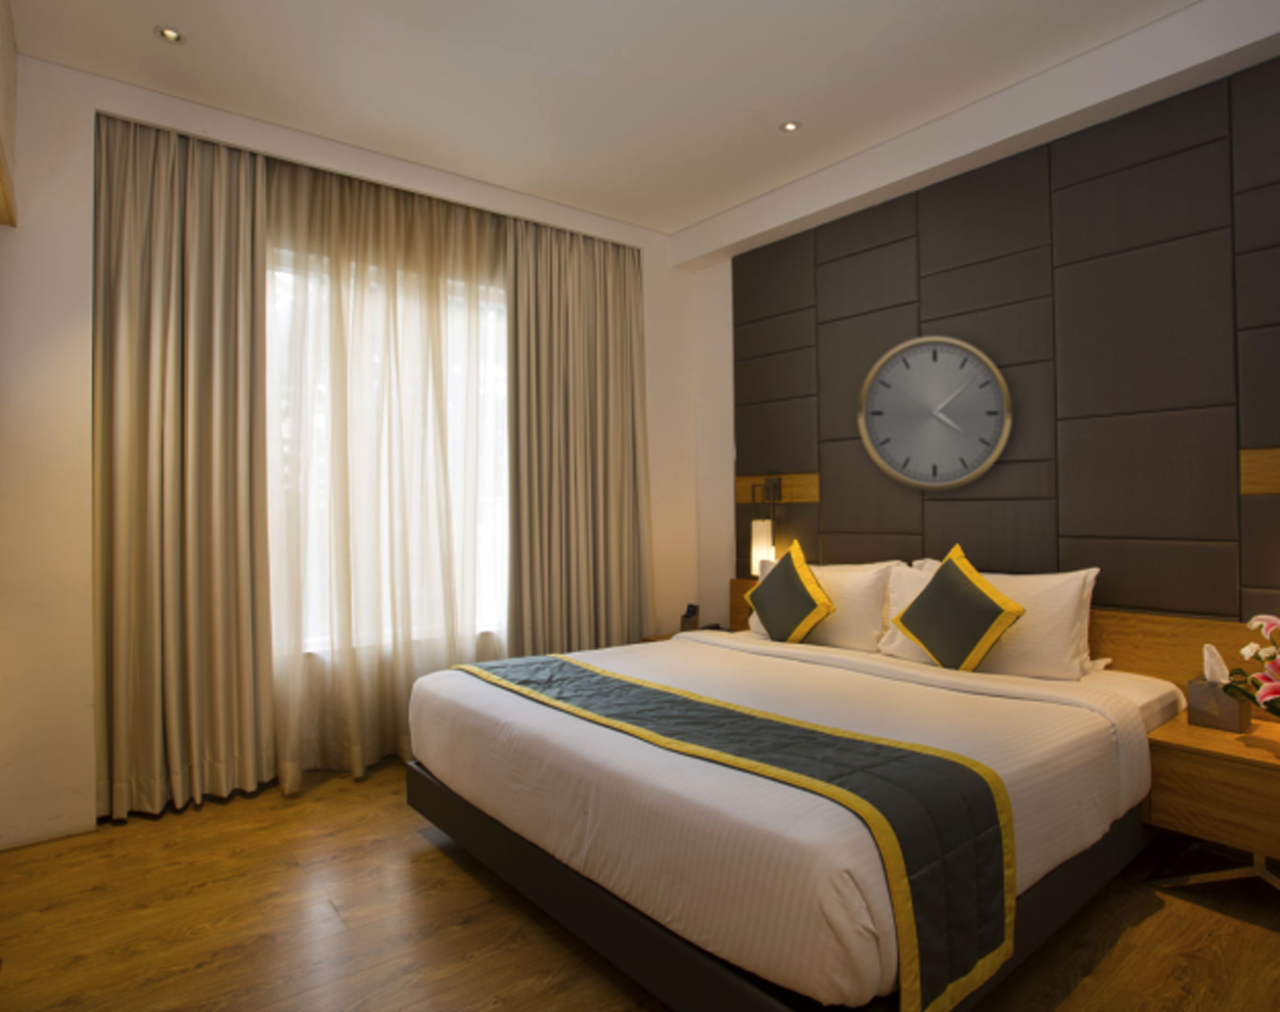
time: 4:08
